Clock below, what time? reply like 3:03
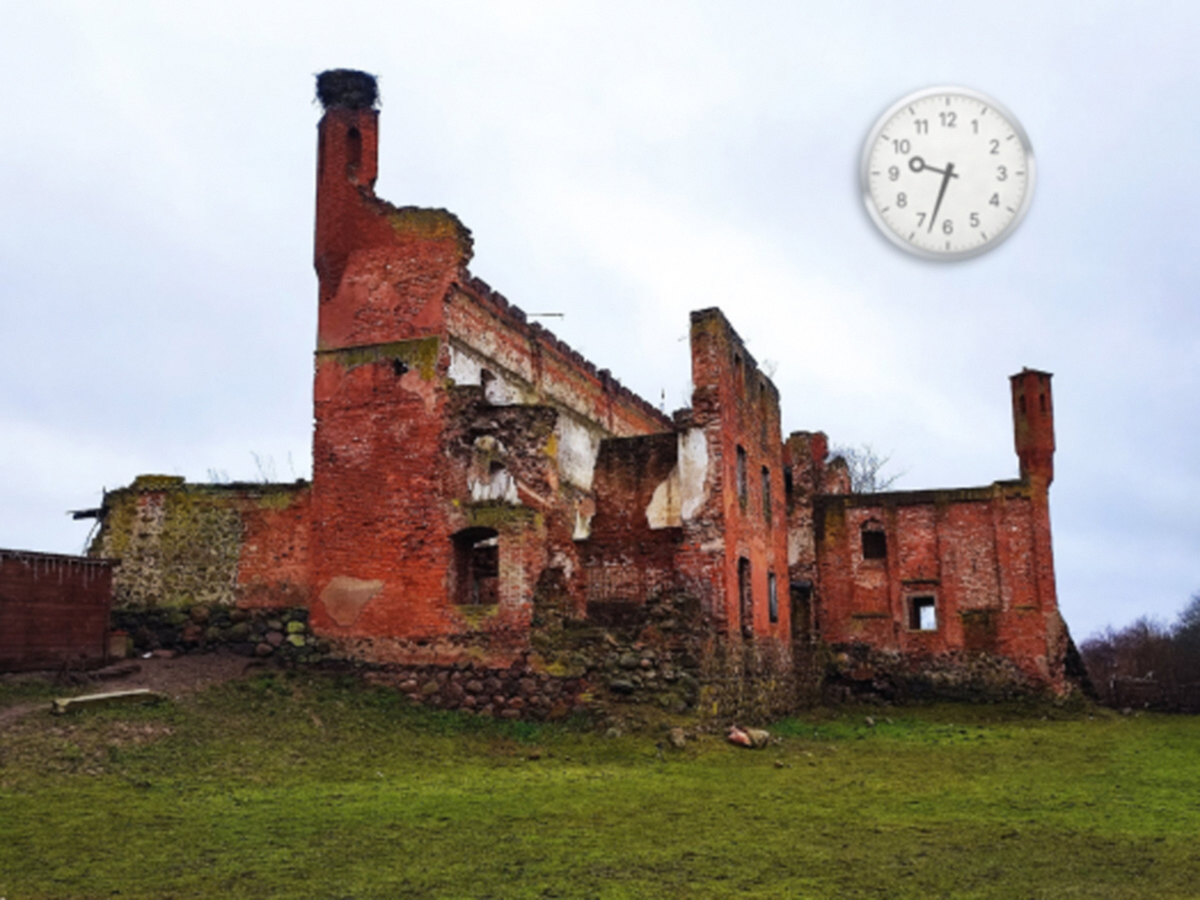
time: 9:33
